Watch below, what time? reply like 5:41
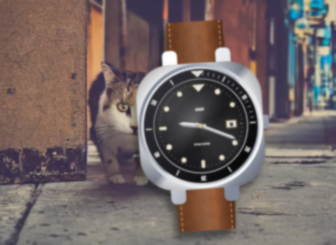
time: 9:19
